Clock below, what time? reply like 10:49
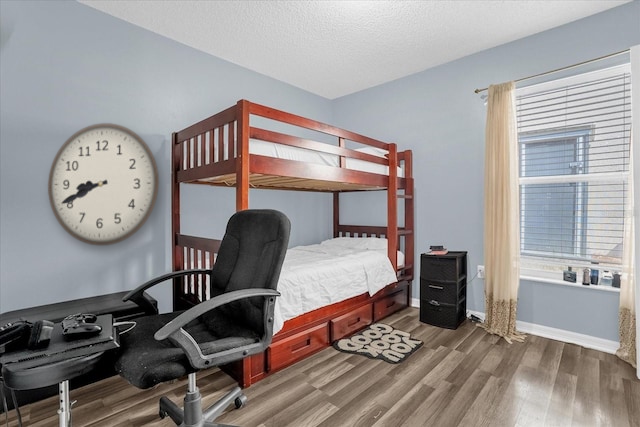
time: 8:41
